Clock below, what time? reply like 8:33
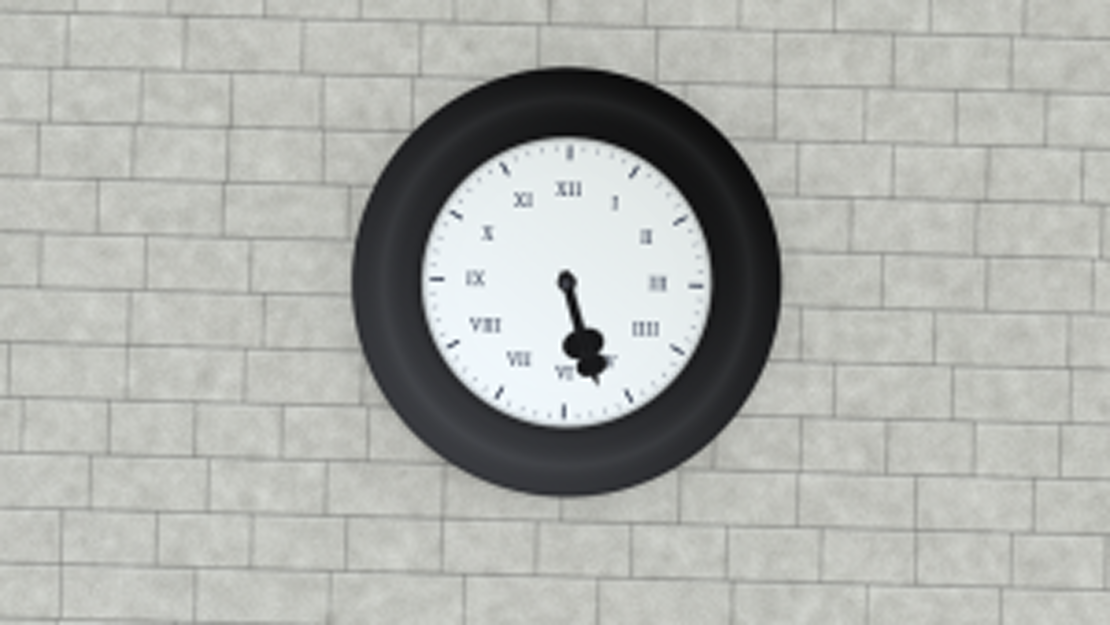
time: 5:27
